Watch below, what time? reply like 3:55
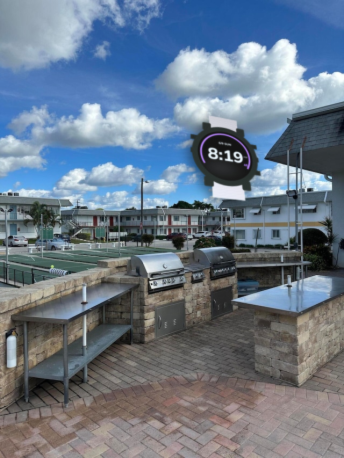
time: 8:19
